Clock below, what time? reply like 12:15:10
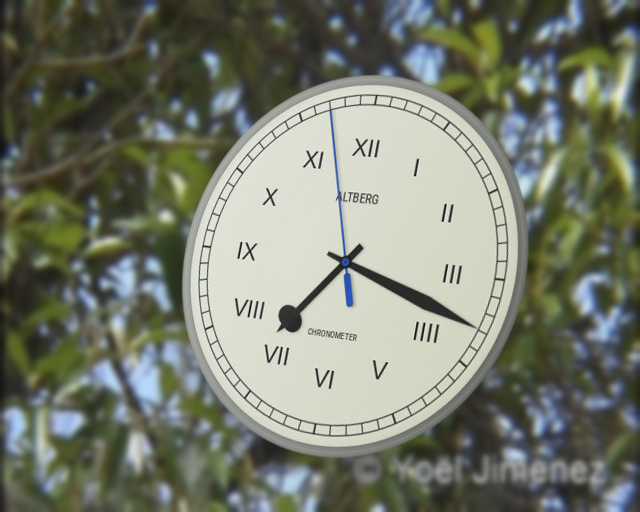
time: 7:17:57
